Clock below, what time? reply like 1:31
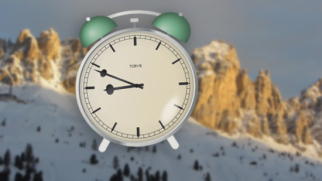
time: 8:49
